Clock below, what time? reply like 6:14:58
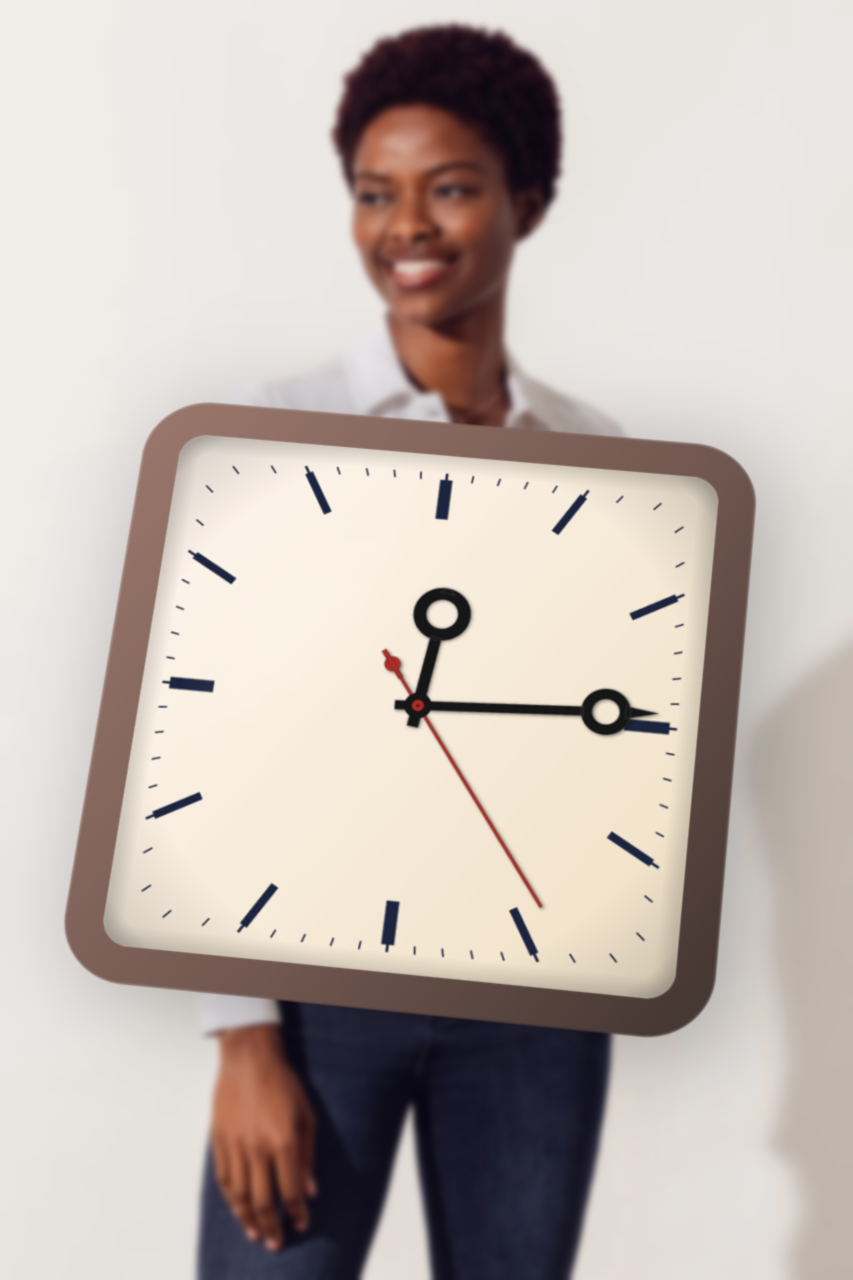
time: 12:14:24
